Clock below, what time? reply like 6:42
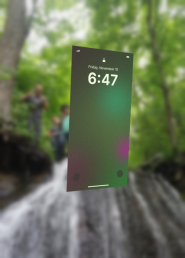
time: 6:47
